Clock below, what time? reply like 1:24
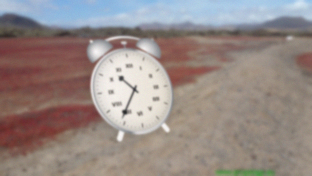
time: 10:36
